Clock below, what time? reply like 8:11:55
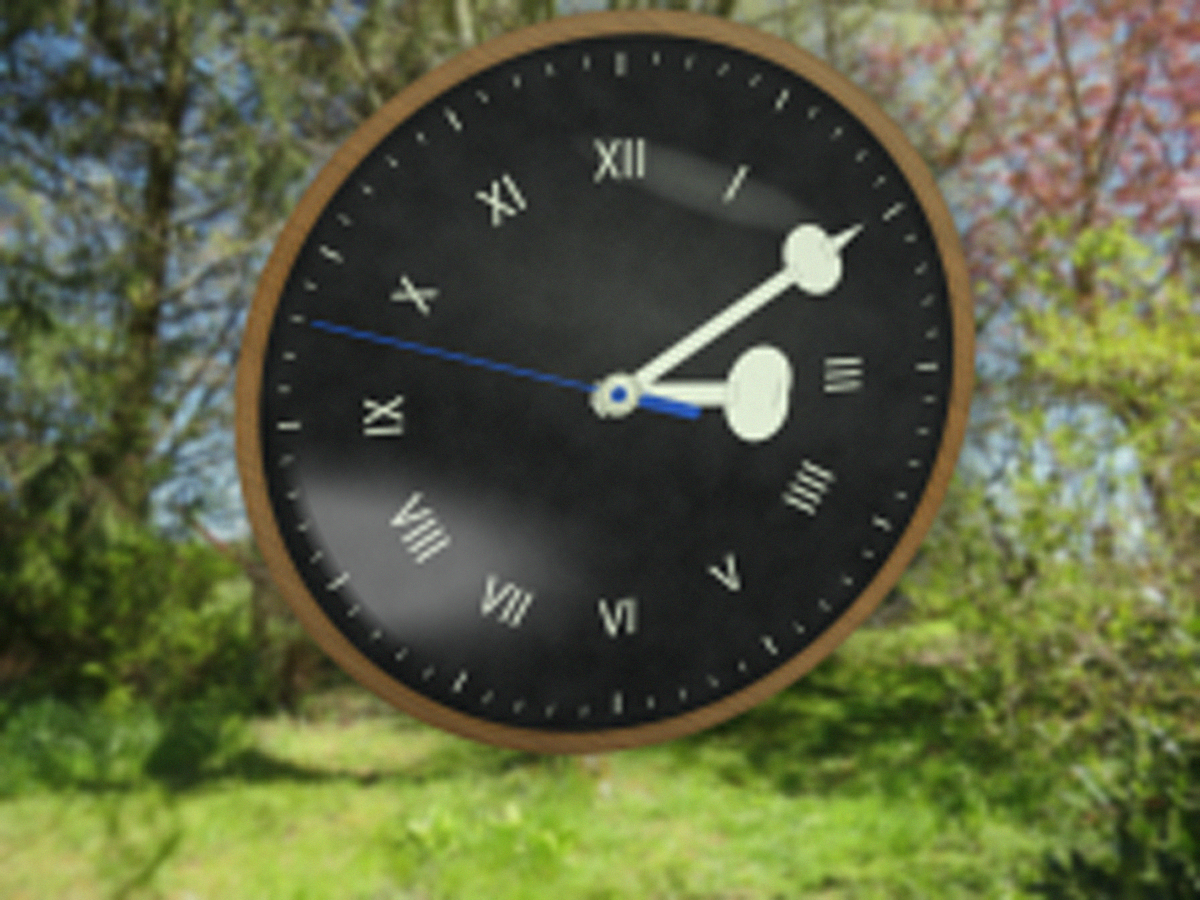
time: 3:09:48
